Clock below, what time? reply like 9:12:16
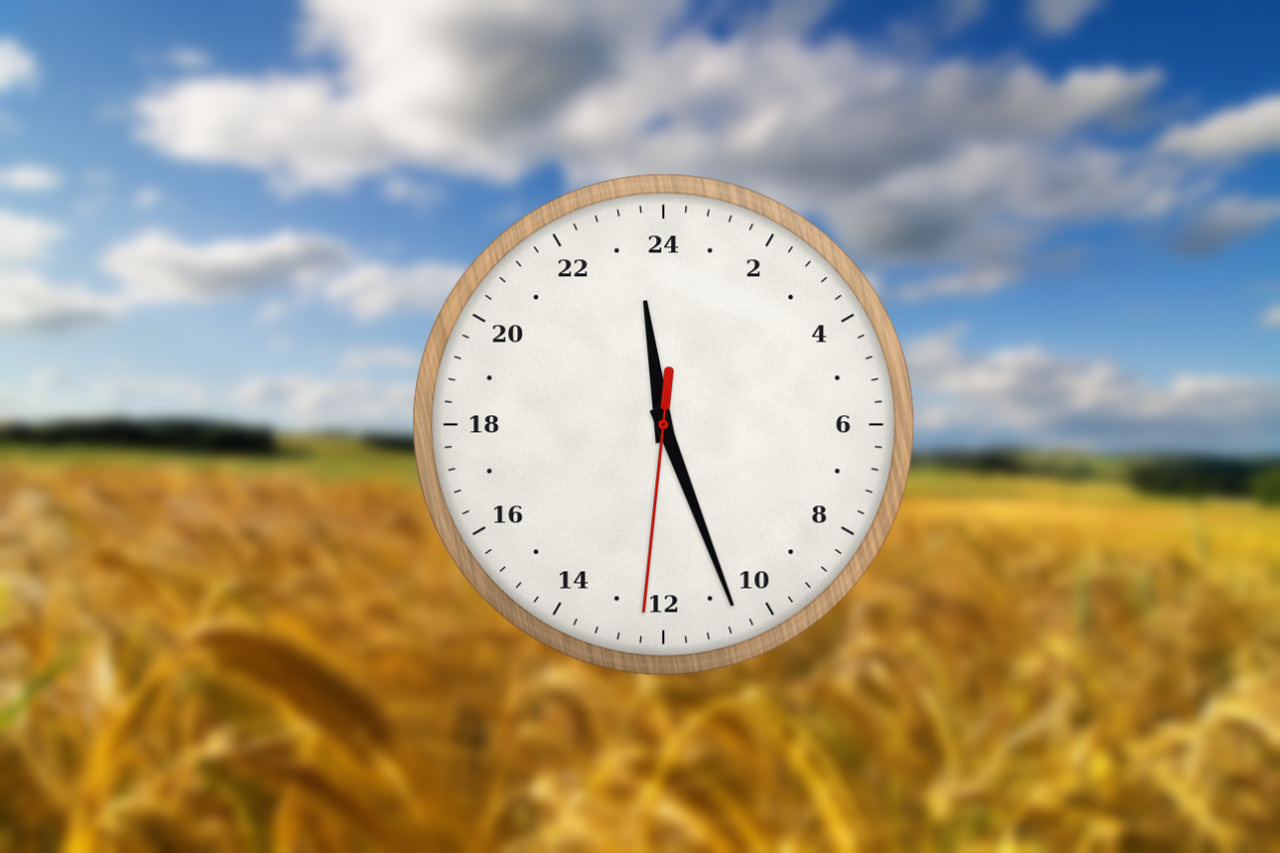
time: 23:26:31
